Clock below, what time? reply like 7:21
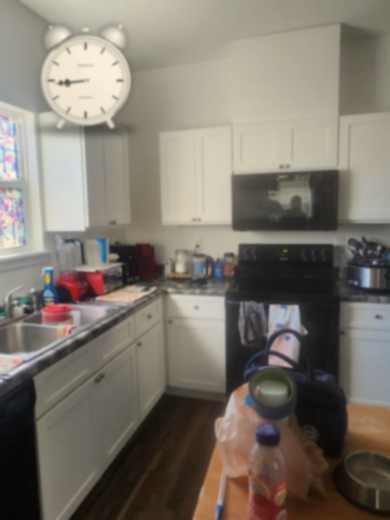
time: 8:44
